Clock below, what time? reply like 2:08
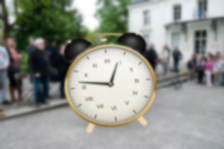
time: 12:47
